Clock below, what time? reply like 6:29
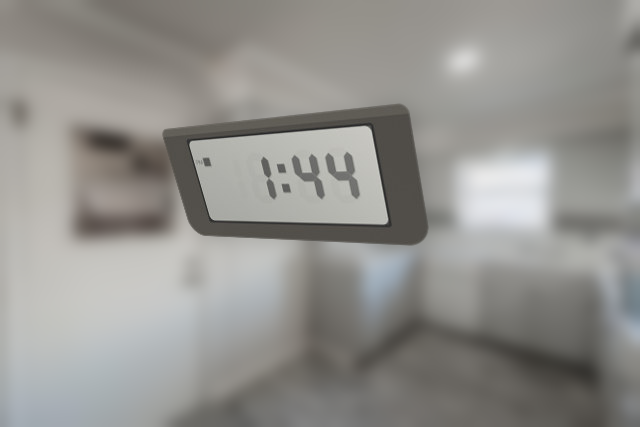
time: 1:44
